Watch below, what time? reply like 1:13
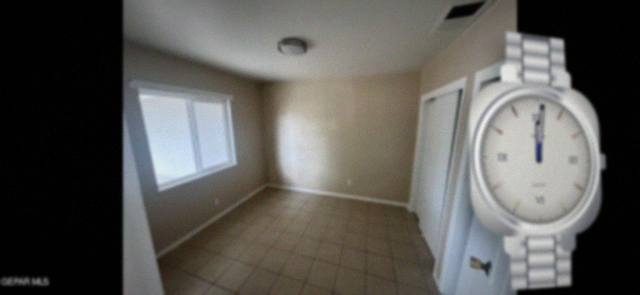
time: 12:01
